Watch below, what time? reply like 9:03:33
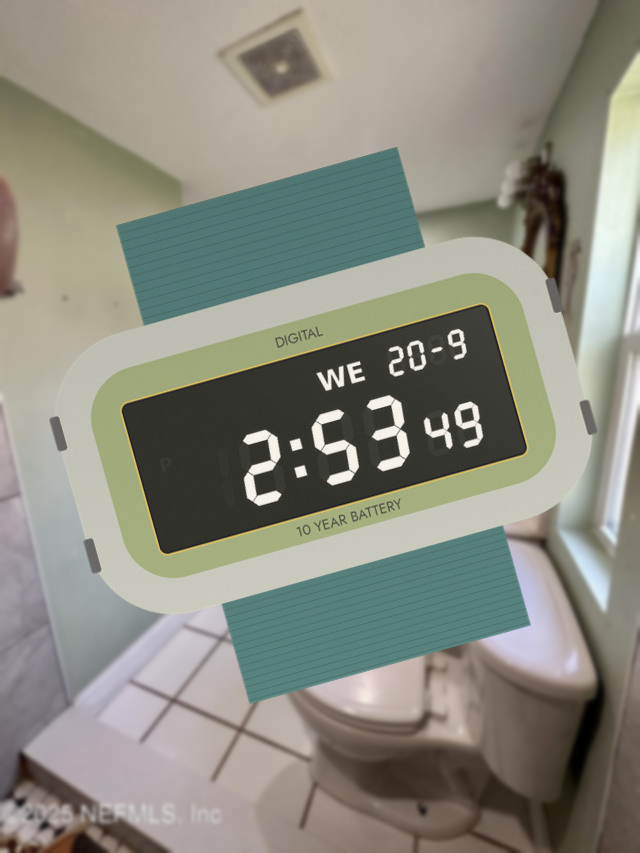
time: 2:53:49
